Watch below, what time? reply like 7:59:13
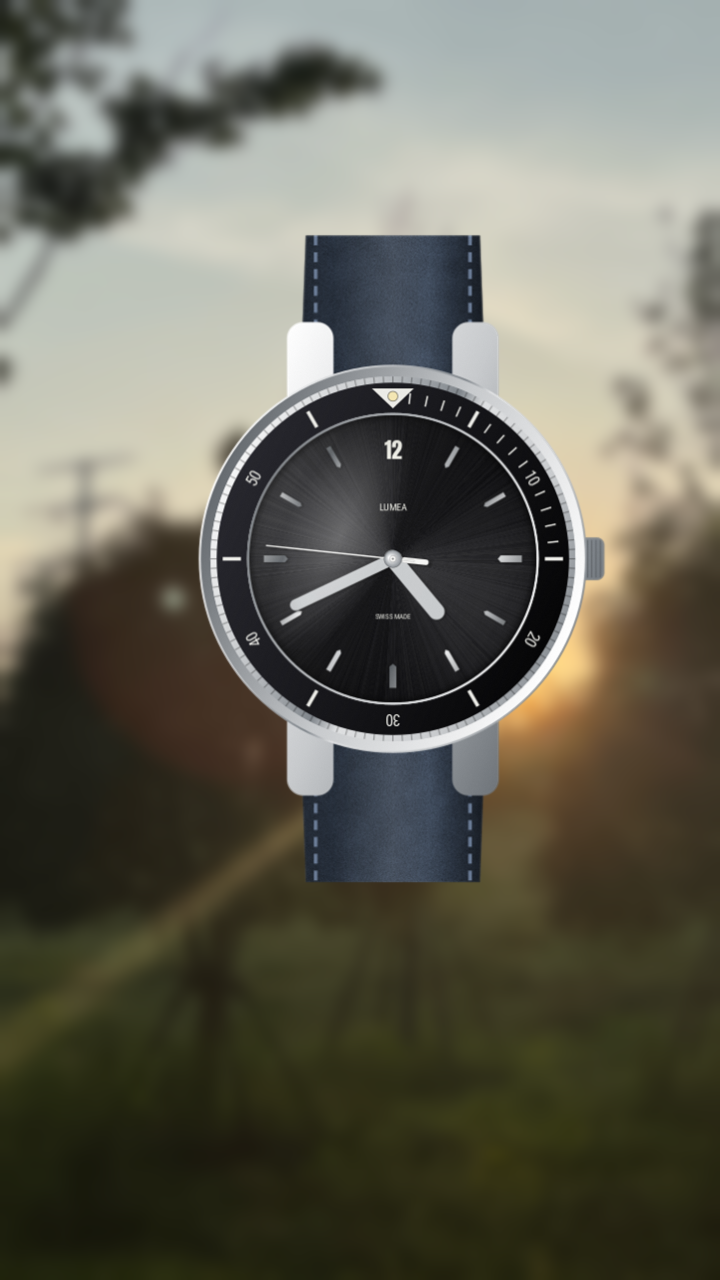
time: 4:40:46
